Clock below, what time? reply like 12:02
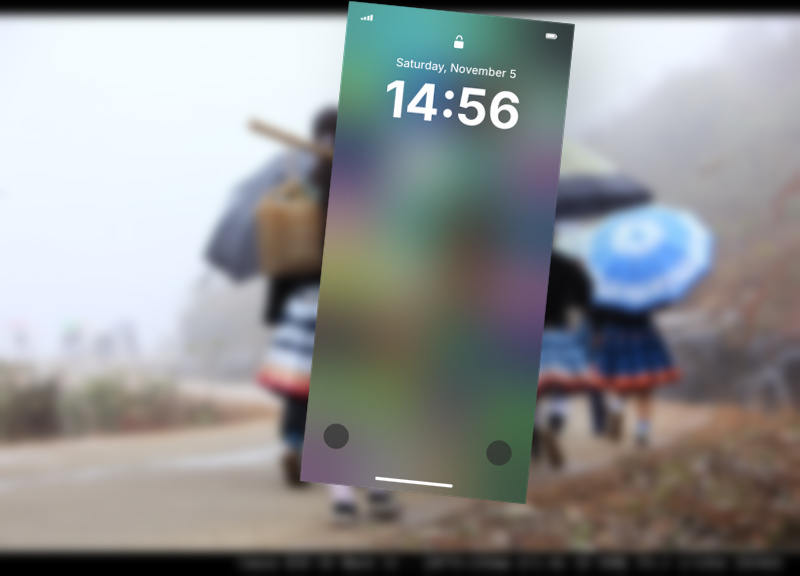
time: 14:56
